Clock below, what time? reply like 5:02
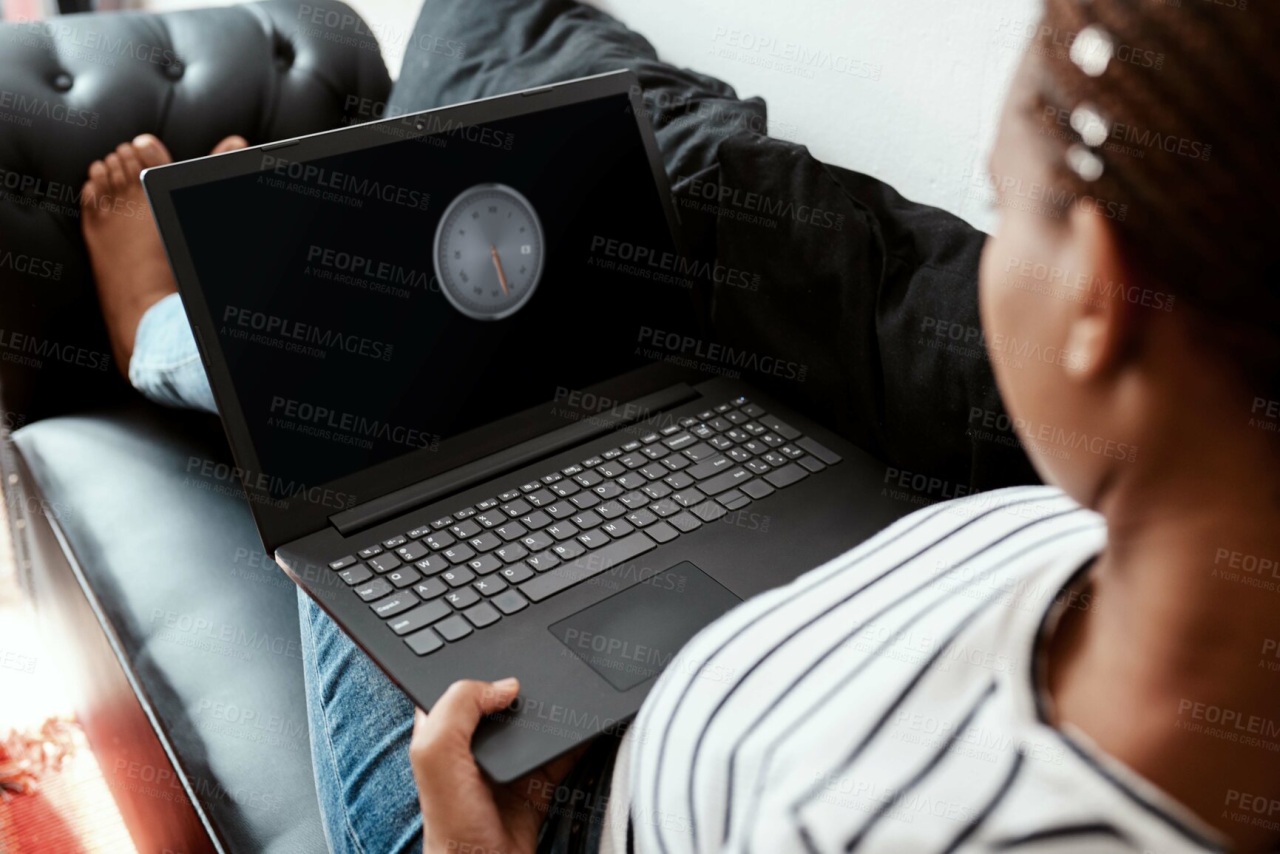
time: 5:27
